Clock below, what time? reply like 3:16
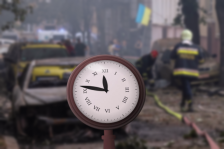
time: 11:47
